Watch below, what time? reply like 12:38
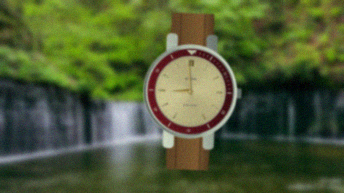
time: 8:59
